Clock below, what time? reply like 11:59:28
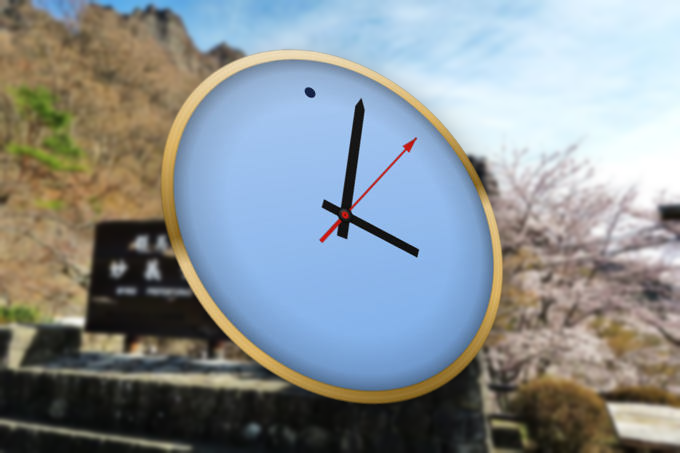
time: 4:04:09
